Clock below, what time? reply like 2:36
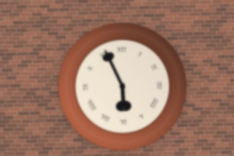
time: 5:56
